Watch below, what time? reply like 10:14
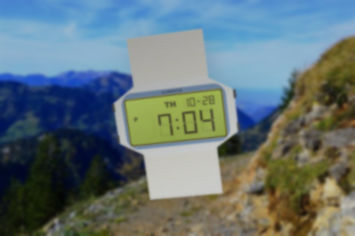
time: 7:04
